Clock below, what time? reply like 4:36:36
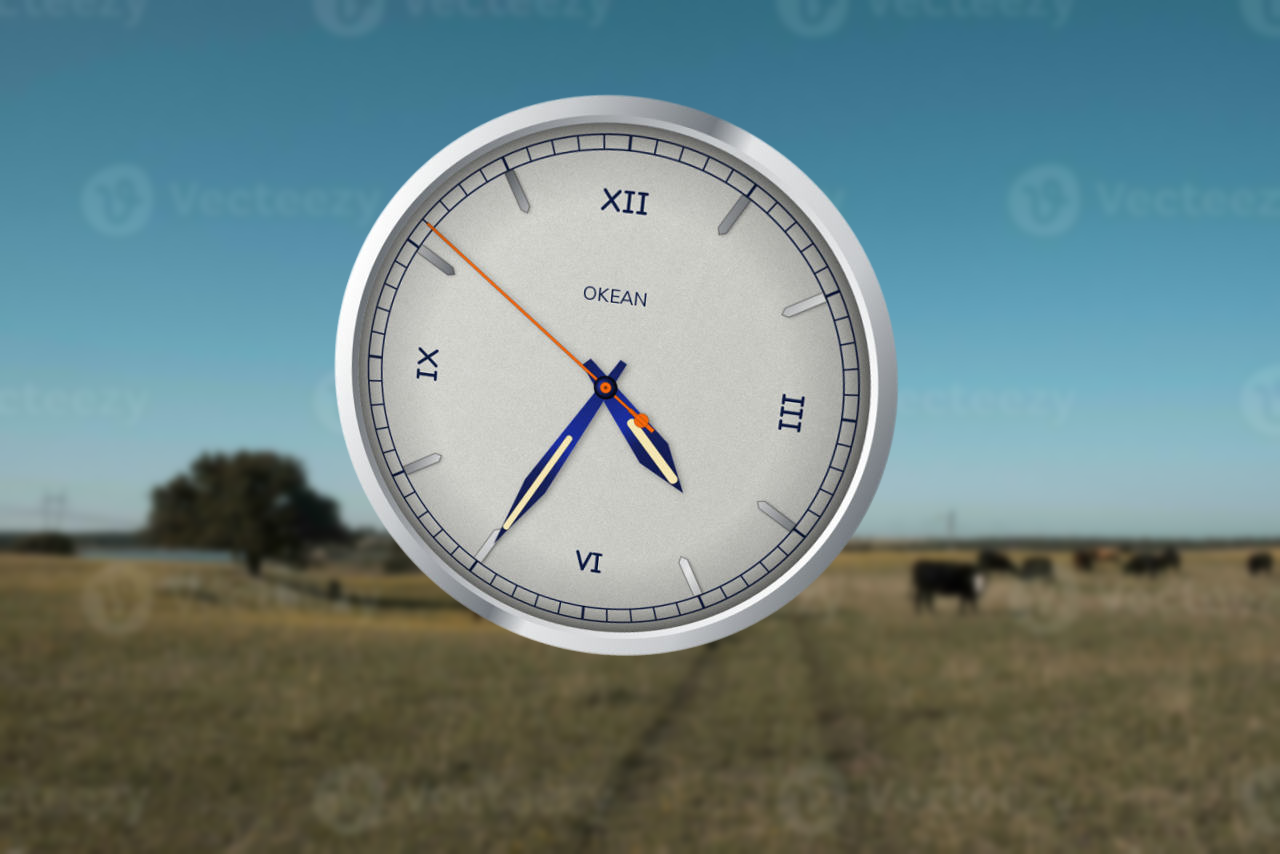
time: 4:34:51
